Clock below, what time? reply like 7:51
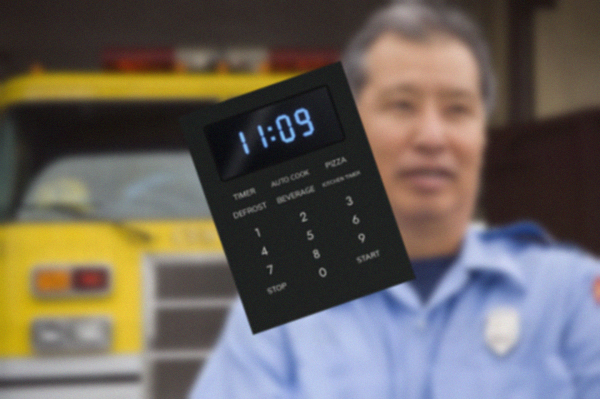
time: 11:09
